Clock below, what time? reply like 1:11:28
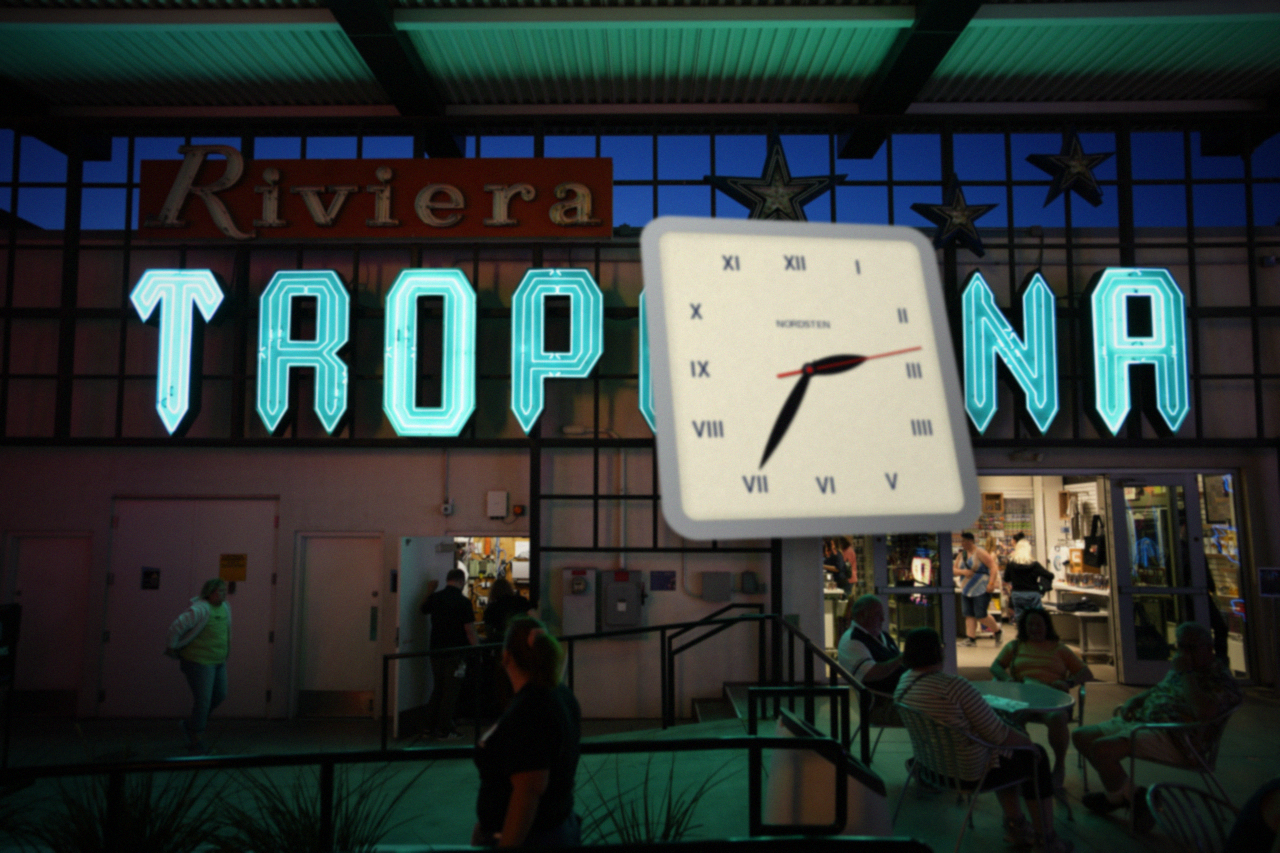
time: 2:35:13
